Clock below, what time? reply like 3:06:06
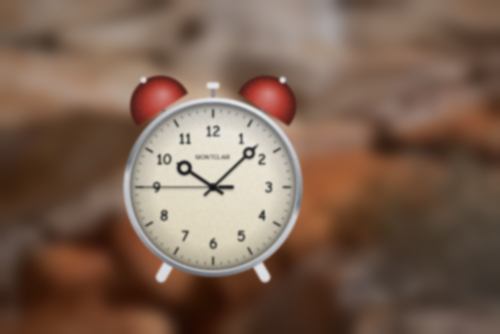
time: 10:07:45
